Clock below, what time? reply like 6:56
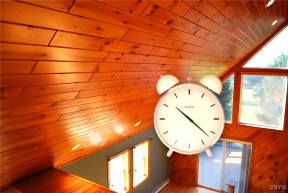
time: 10:22
